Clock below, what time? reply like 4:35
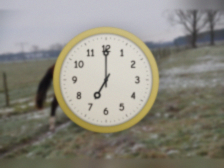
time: 7:00
